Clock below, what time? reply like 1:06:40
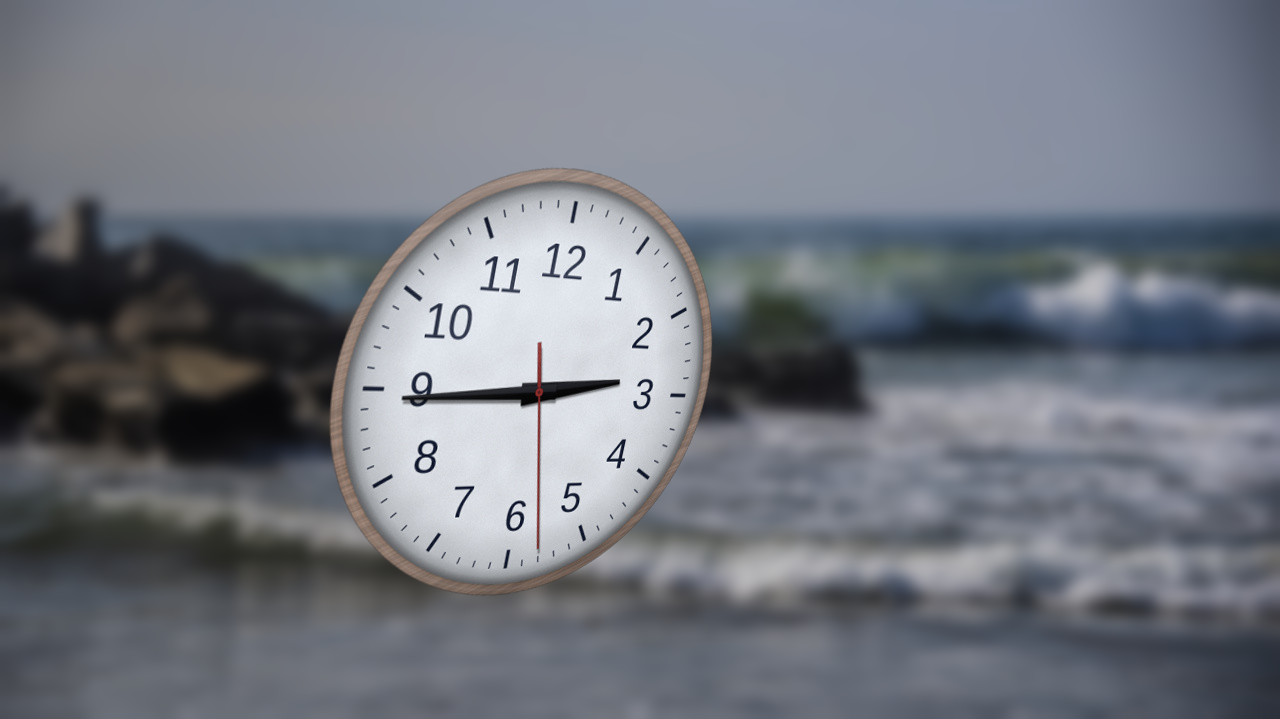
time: 2:44:28
